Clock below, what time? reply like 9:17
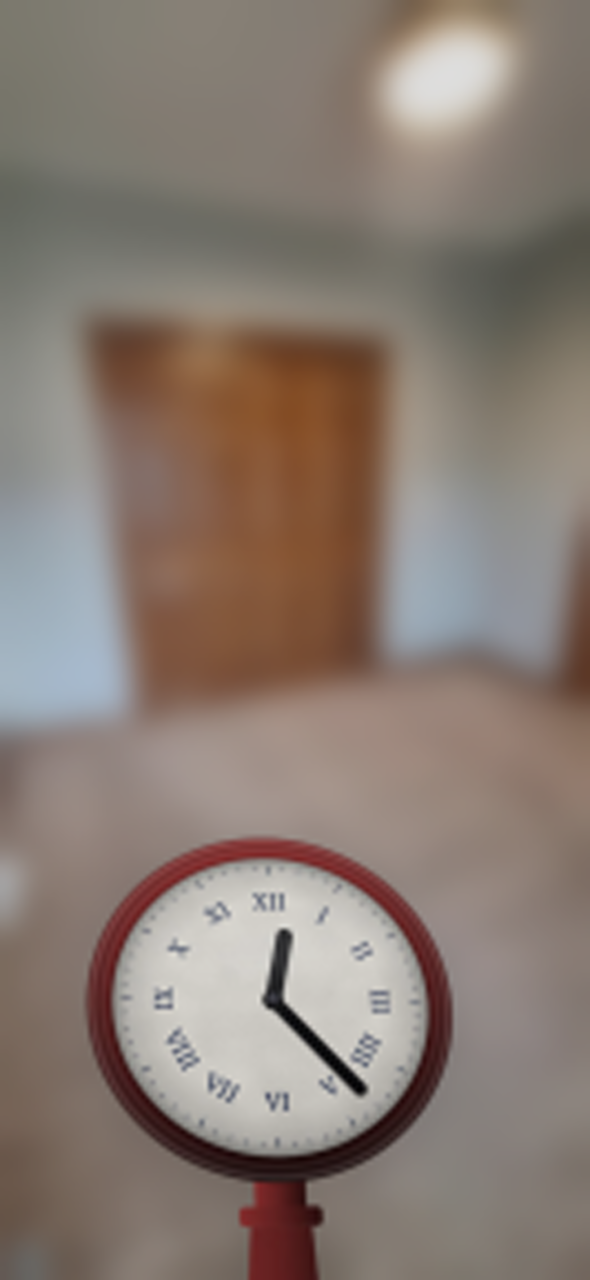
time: 12:23
